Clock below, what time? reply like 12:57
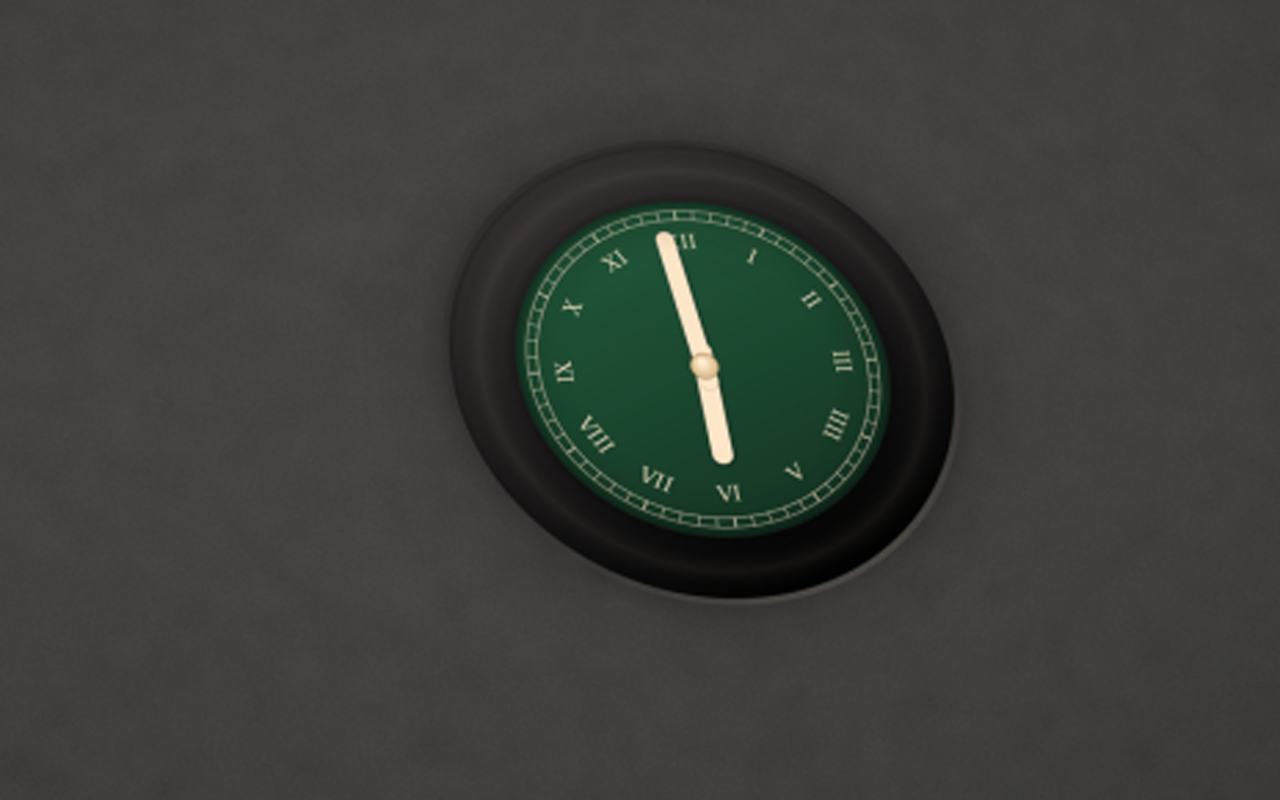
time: 5:59
